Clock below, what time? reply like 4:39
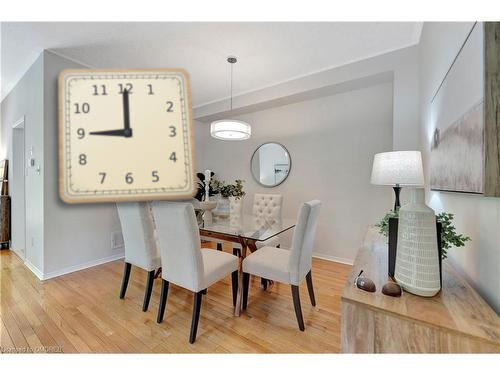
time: 9:00
